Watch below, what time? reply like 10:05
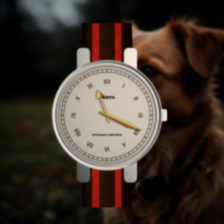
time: 11:19
